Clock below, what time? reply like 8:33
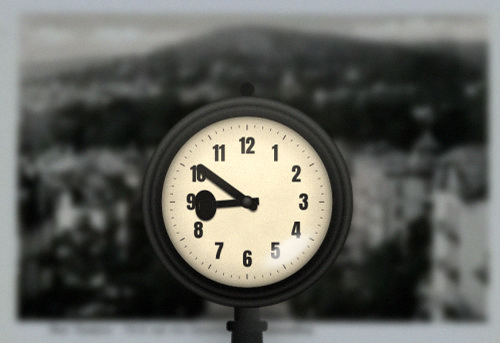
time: 8:51
